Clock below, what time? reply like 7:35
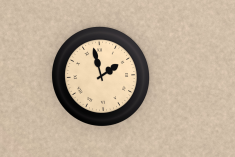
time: 1:58
